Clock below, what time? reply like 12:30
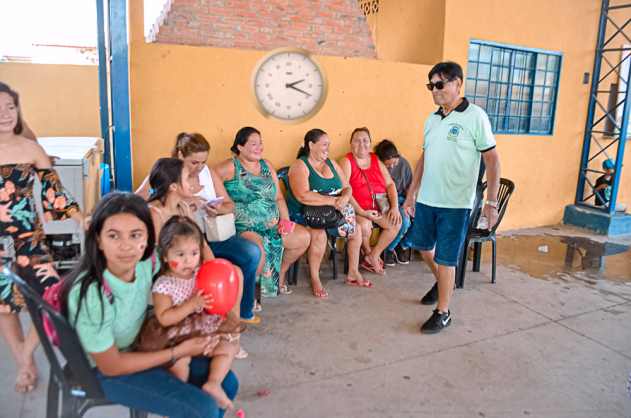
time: 2:19
